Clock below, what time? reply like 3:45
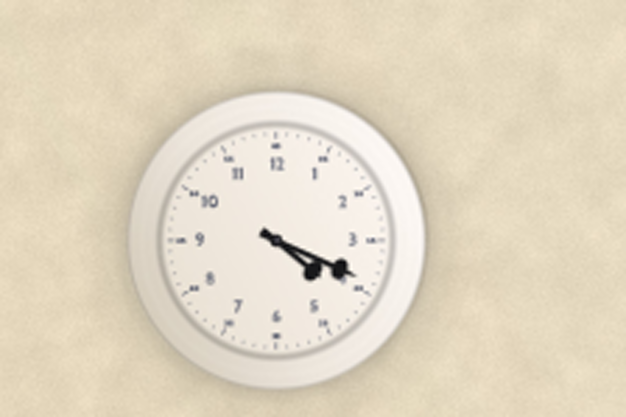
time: 4:19
